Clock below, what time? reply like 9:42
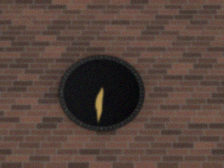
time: 6:31
